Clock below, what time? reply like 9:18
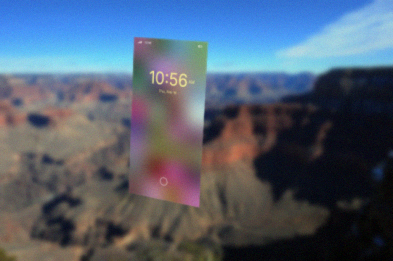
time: 10:56
